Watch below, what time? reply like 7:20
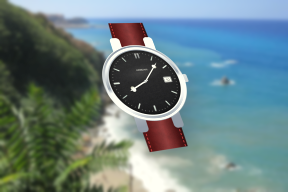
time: 8:07
